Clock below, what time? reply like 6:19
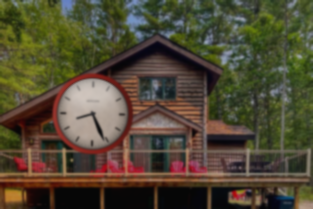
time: 8:26
